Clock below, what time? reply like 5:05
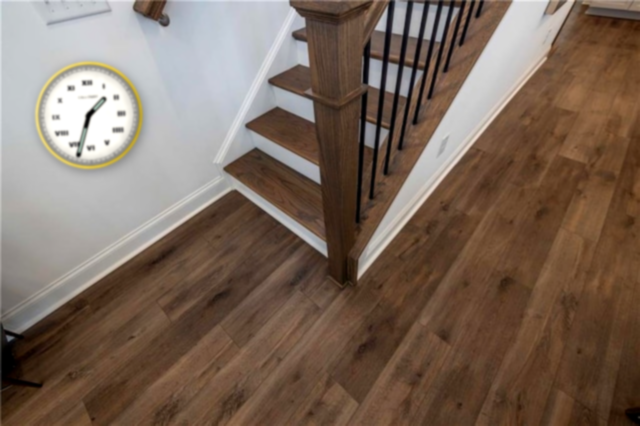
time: 1:33
